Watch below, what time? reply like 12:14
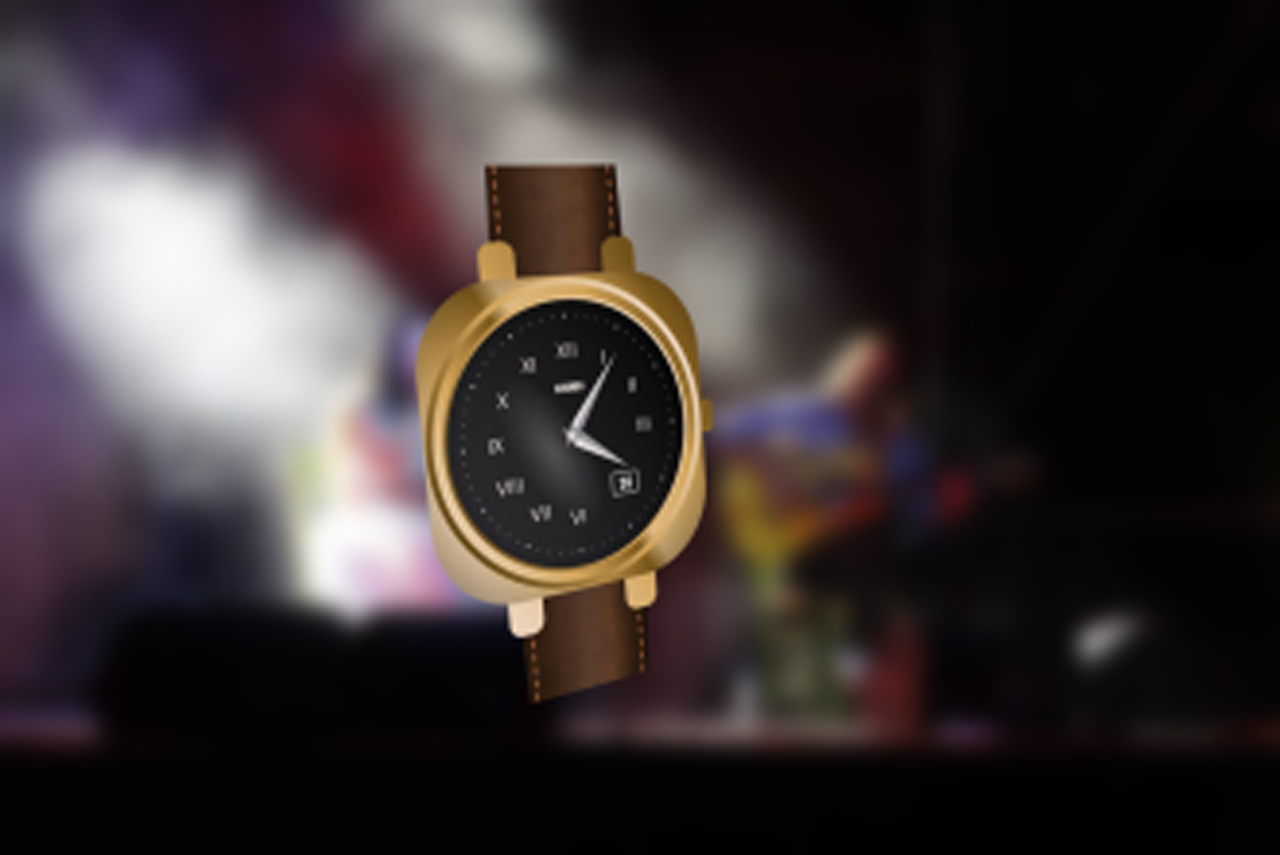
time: 4:06
